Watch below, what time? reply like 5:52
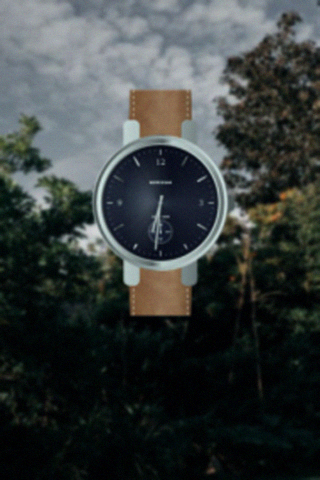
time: 6:31
